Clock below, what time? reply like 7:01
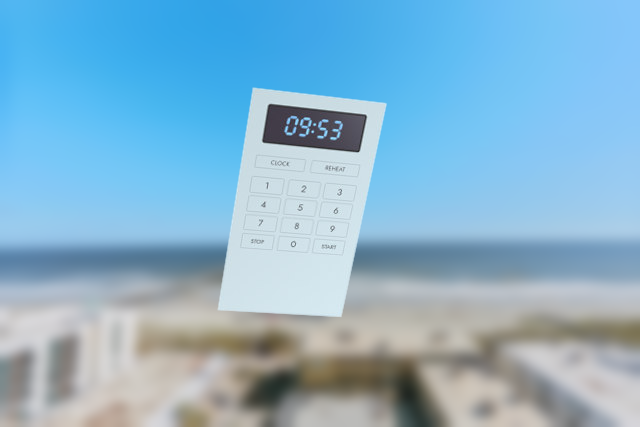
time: 9:53
